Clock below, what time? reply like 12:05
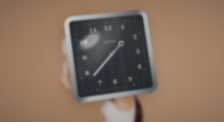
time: 1:38
